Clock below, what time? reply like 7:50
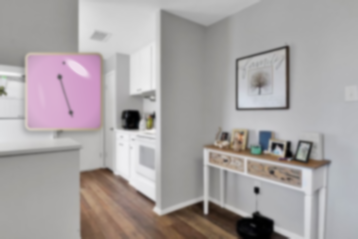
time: 11:27
